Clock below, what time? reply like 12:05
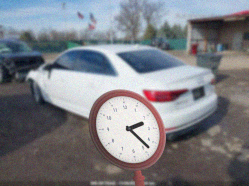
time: 2:23
